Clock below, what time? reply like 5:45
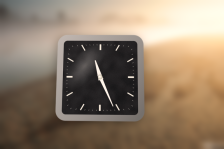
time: 11:26
